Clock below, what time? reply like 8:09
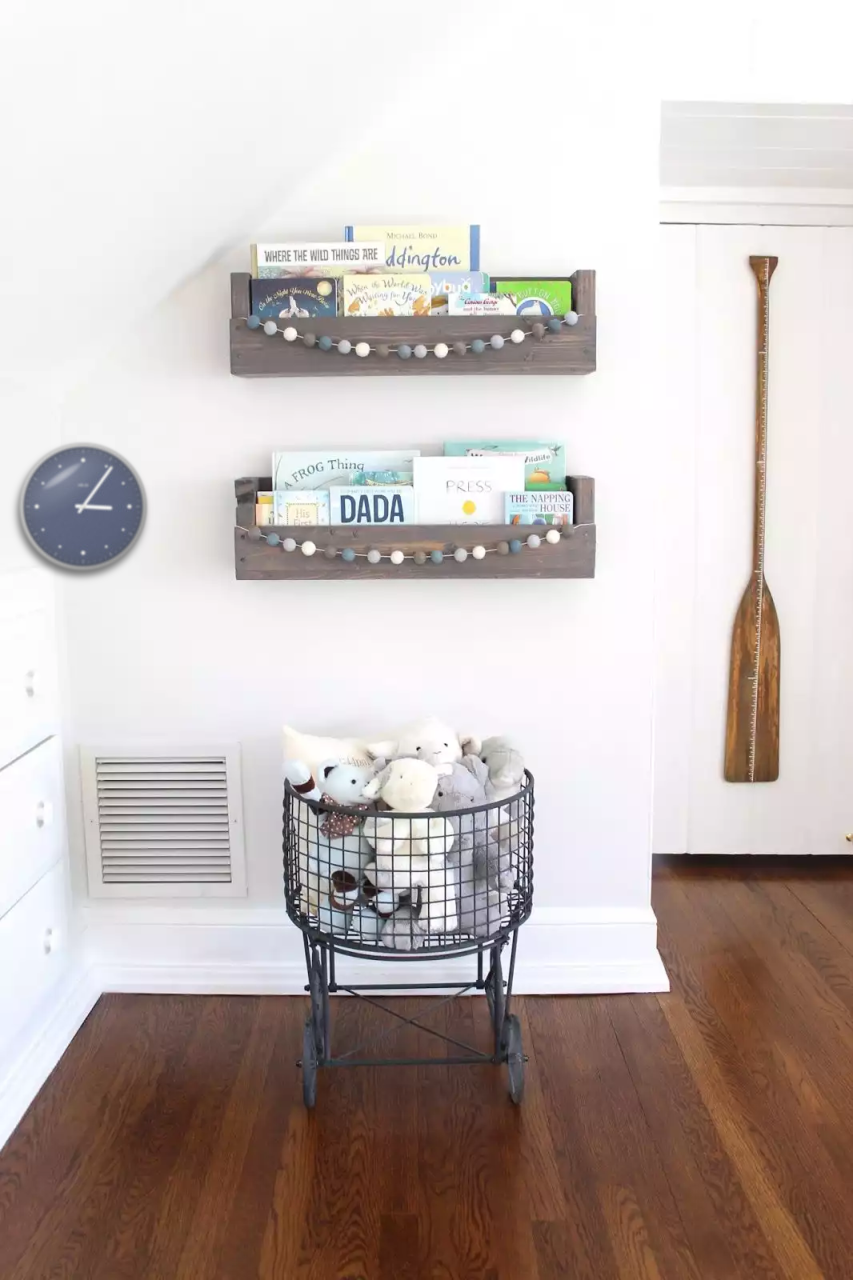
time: 3:06
